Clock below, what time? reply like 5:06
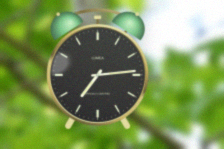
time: 7:14
